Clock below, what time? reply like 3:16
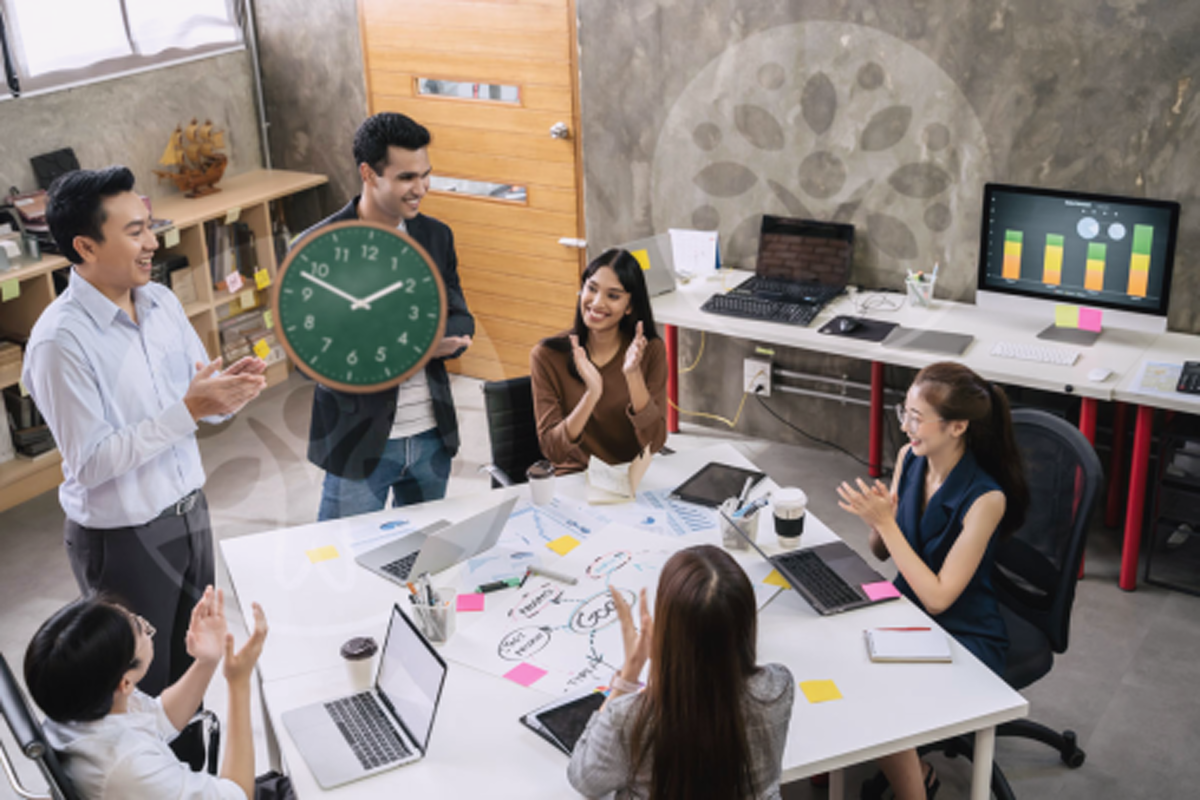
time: 1:48
